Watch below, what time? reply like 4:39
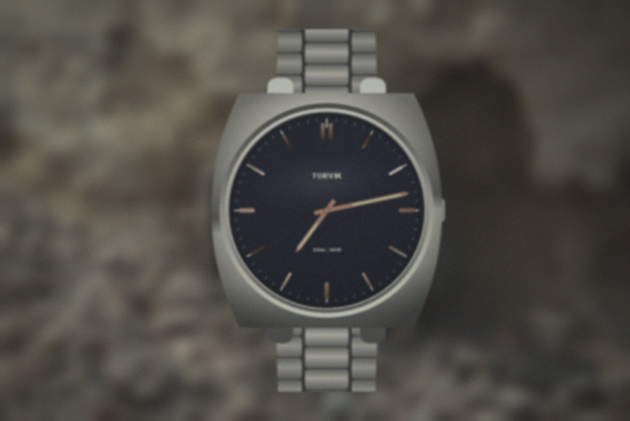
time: 7:13
